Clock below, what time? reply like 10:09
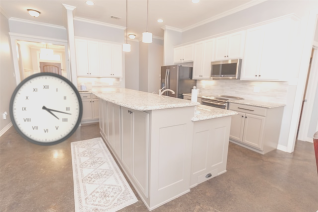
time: 4:17
